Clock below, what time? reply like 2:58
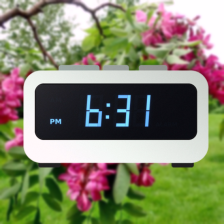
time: 6:31
